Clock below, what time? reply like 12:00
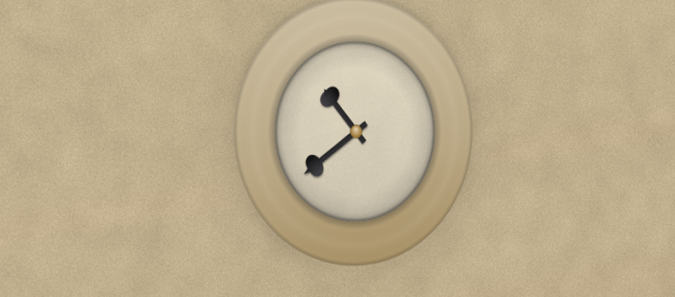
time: 10:39
